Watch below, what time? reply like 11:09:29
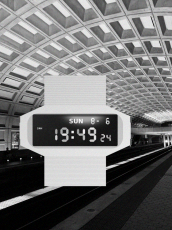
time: 19:49:24
